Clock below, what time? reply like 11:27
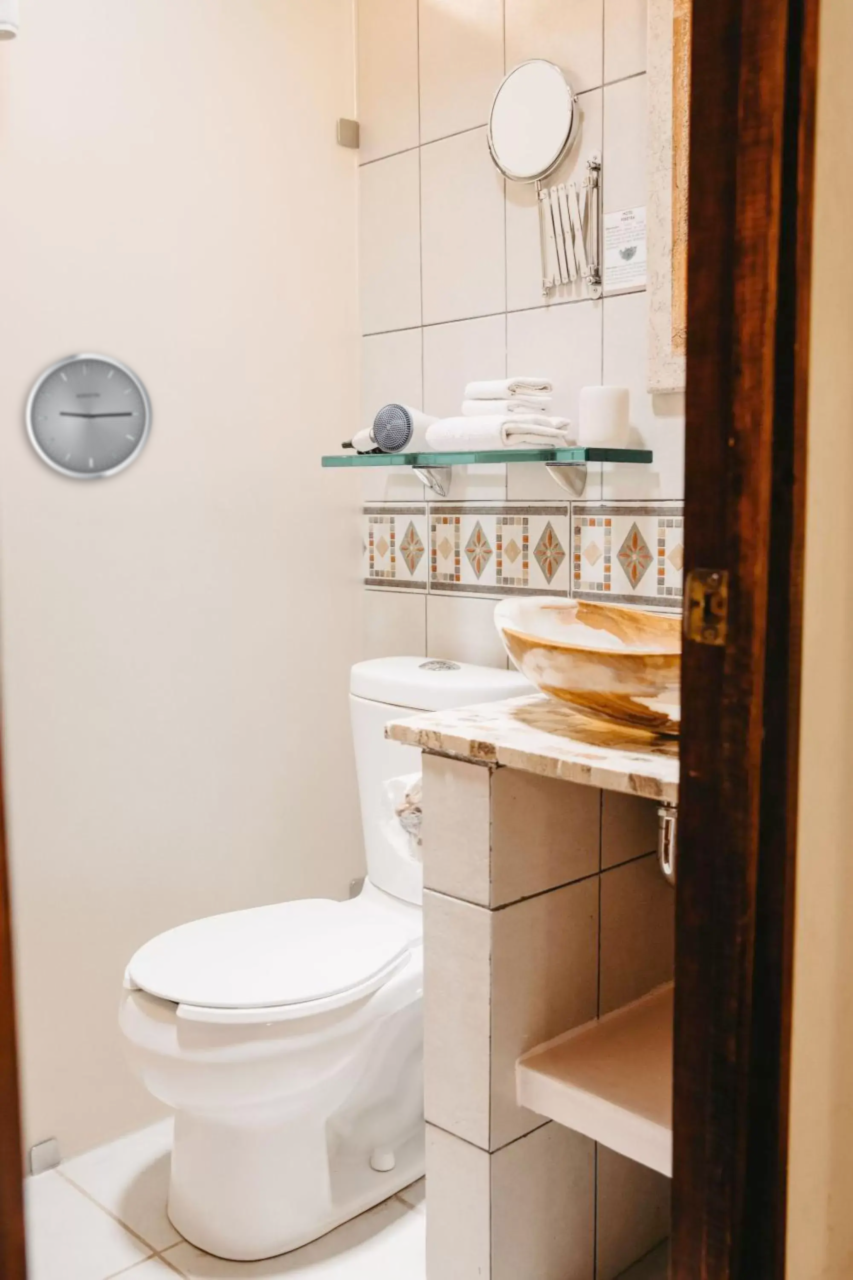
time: 9:15
